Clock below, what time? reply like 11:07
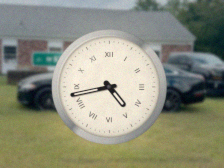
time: 4:43
